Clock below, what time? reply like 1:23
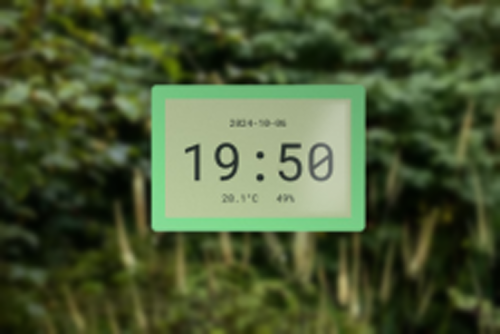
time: 19:50
